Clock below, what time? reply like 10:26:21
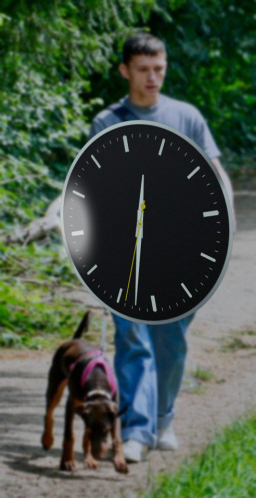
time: 12:32:34
